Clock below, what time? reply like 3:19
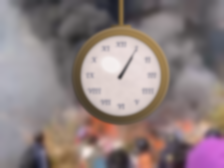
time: 1:05
